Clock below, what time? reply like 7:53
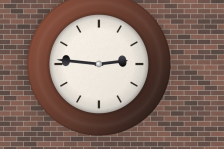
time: 2:46
